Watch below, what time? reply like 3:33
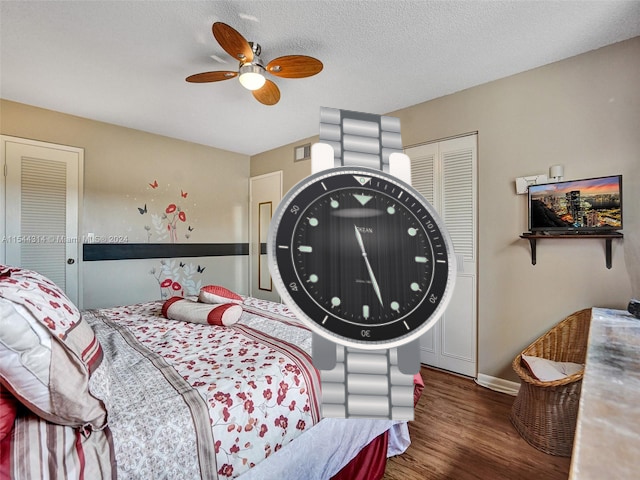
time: 11:27
